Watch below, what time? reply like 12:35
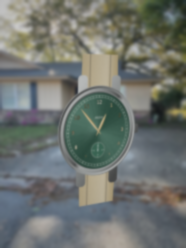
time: 12:53
